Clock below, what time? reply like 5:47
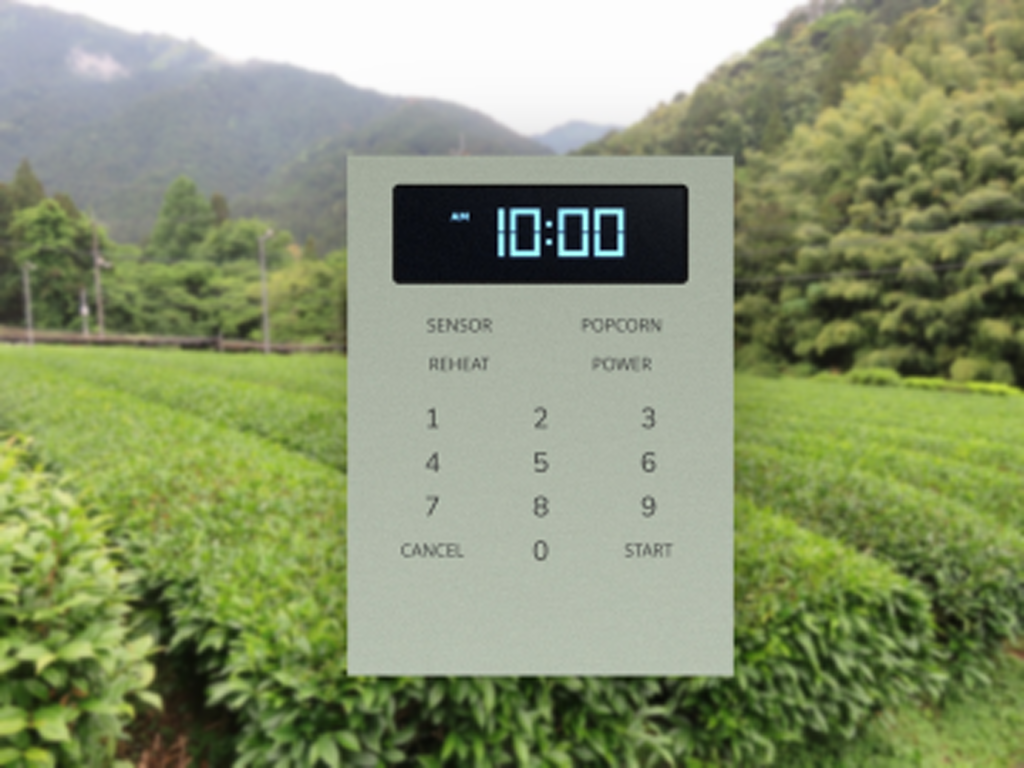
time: 10:00
